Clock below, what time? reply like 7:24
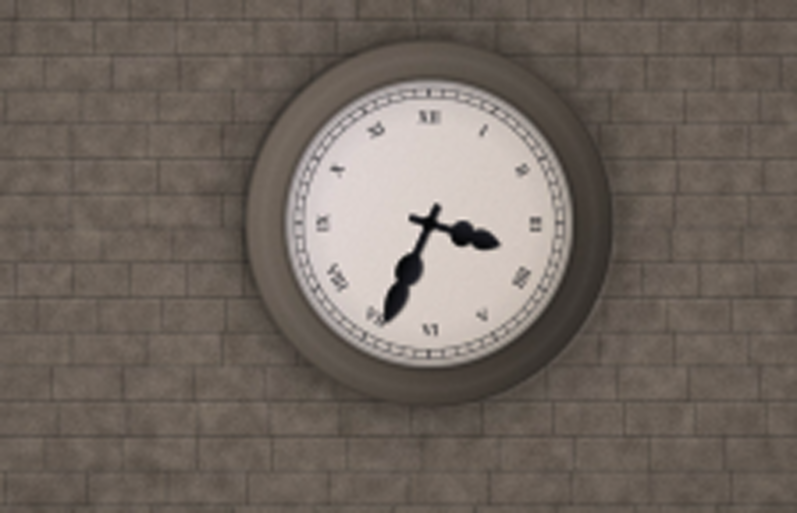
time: 3:34
